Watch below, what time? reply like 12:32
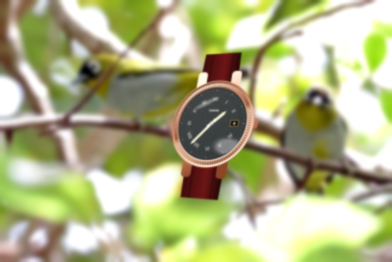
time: 1:37
